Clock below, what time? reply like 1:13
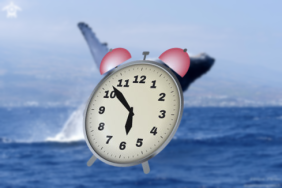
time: 5:52
